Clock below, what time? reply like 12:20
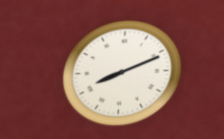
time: 8:11
